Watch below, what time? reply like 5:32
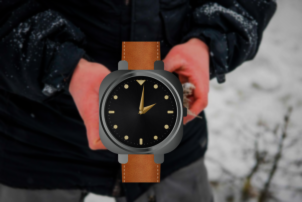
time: 2:01
